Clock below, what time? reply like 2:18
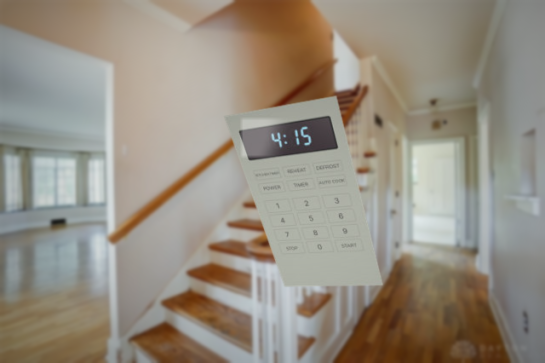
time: 4:15
